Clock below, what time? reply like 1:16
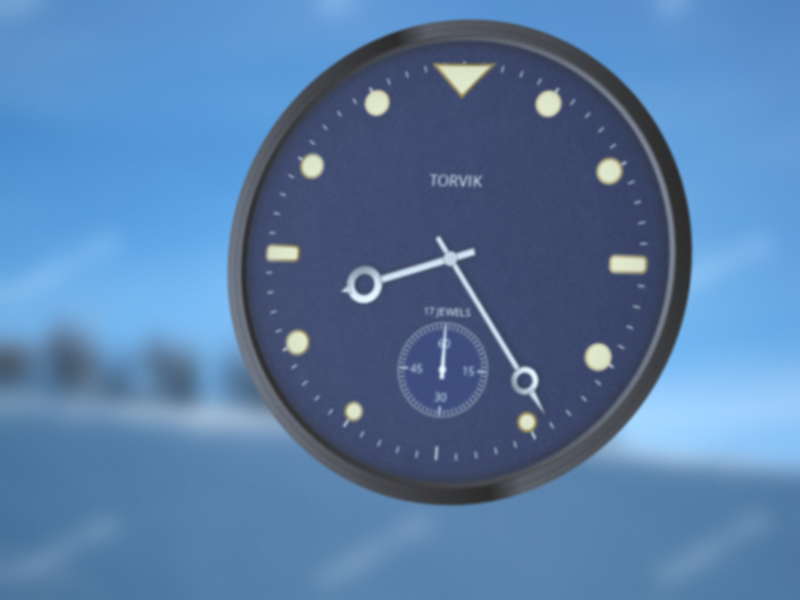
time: 8:24
